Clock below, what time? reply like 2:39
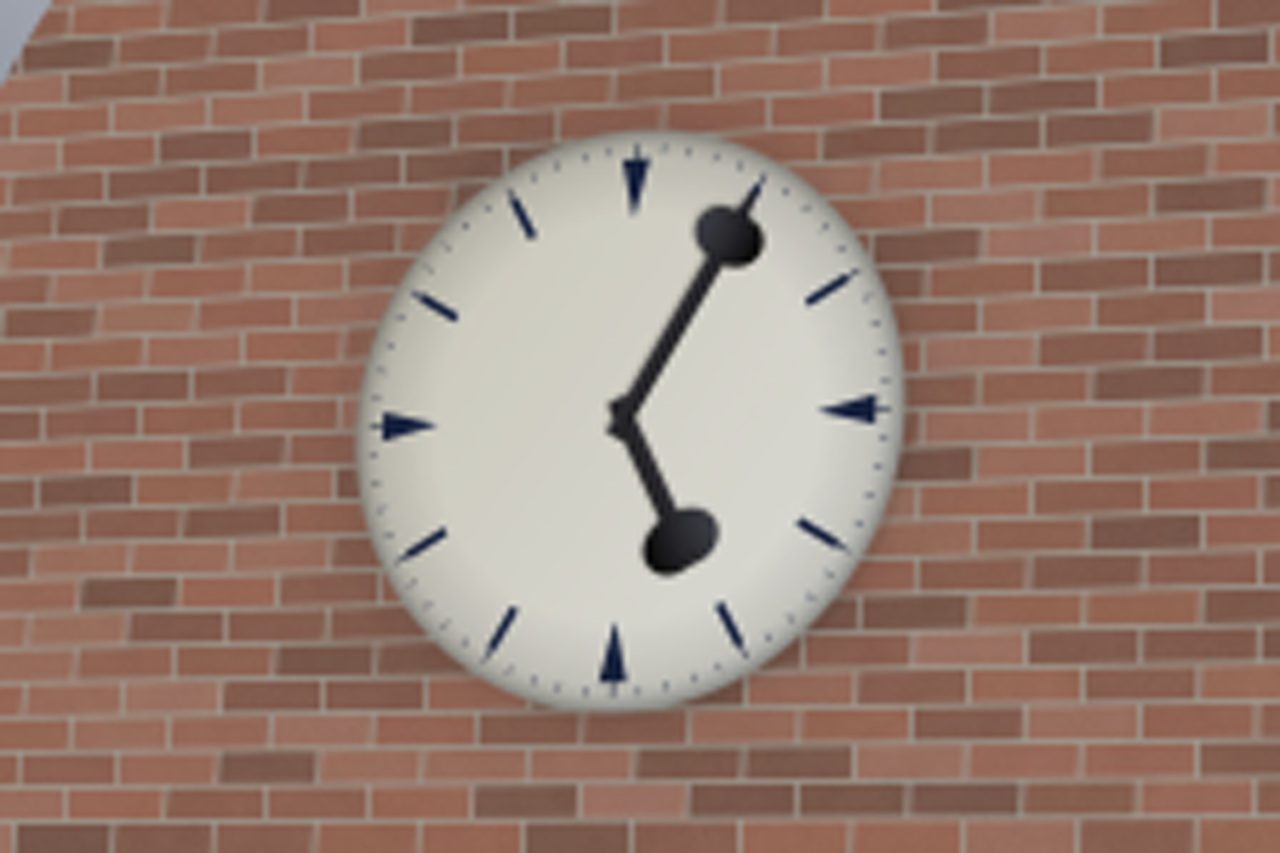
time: 5:05
